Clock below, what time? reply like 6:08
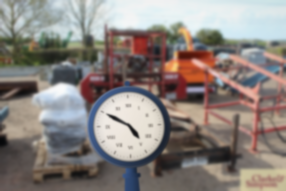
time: 4:50
